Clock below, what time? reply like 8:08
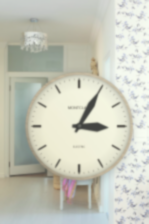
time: 3:05
